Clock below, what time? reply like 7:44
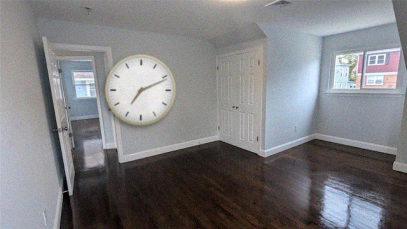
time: 7:11
